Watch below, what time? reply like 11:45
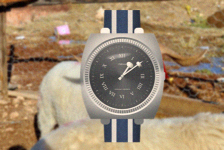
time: 1:09
